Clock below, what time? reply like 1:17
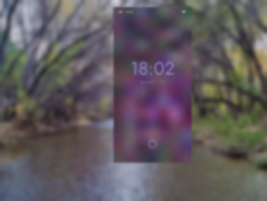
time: 18:02
